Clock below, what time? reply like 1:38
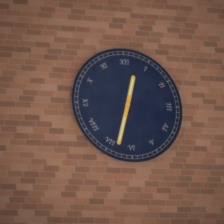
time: 12:33
